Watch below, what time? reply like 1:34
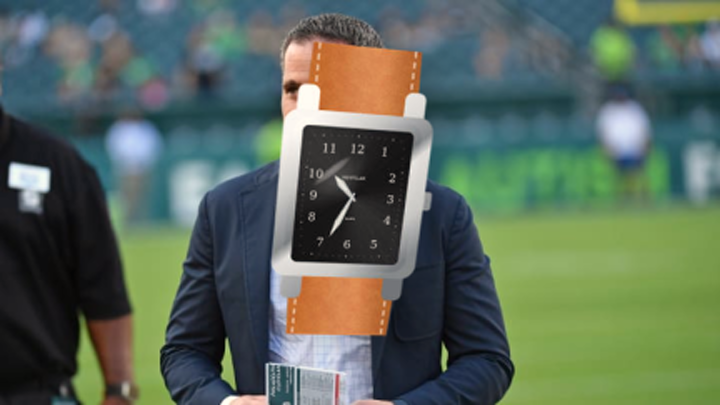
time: 10:34
